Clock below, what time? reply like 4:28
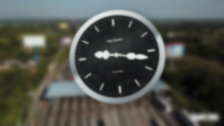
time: 9:17
